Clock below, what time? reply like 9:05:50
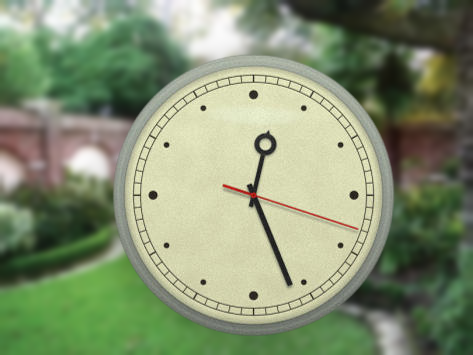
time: 12:26:18
